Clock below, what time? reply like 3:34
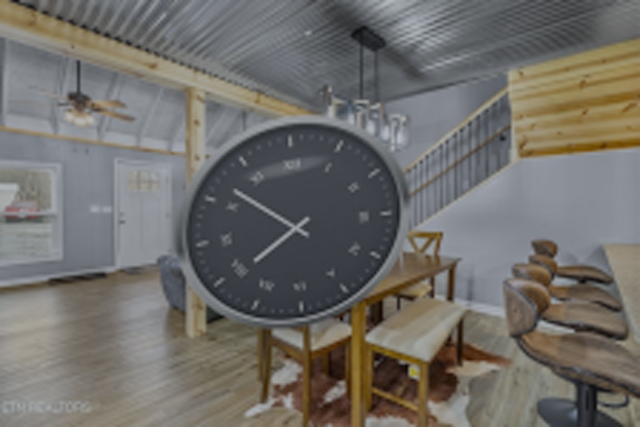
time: 7:52
